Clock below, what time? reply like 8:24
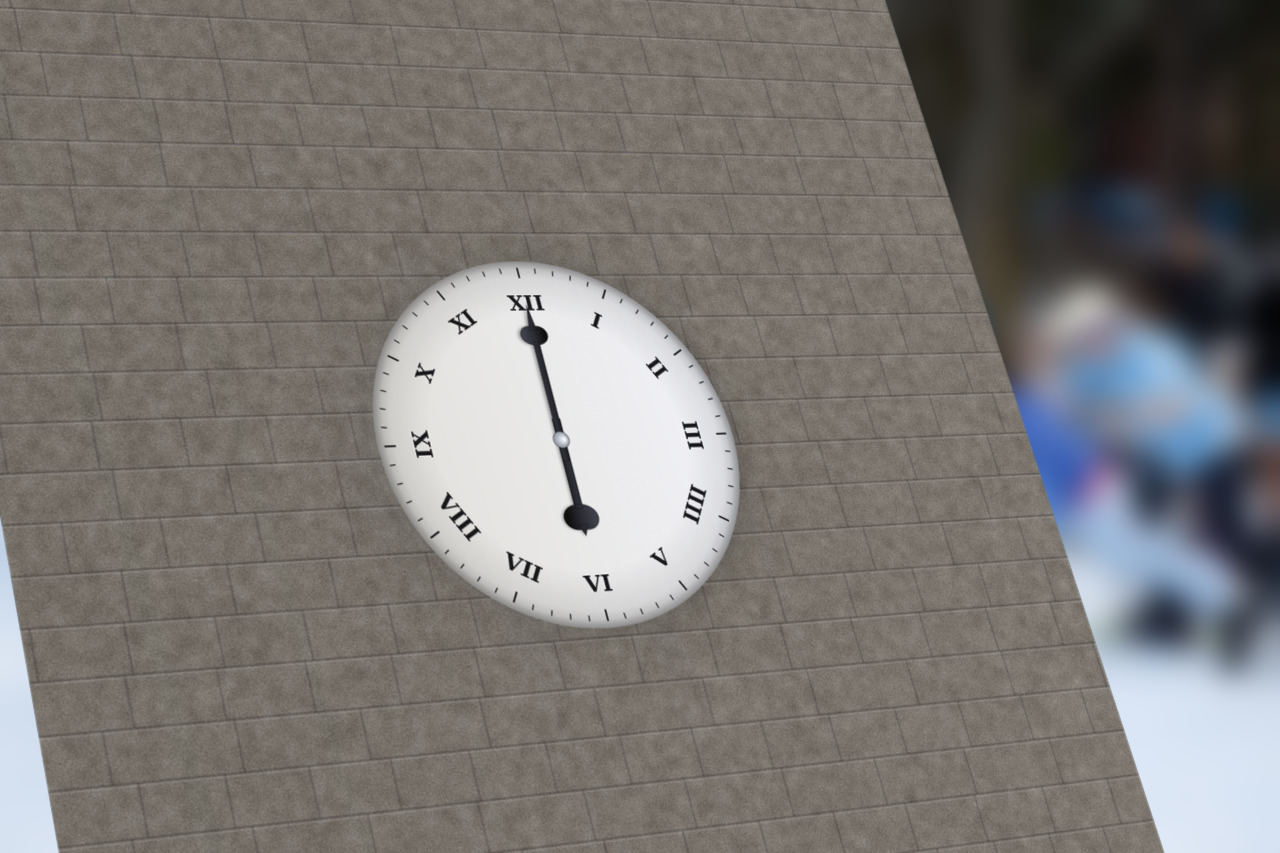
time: 6:00
